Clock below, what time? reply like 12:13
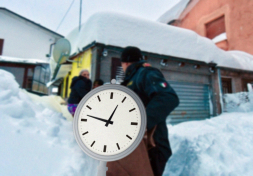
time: 12:47
